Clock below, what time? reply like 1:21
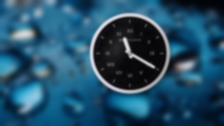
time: 11:20
